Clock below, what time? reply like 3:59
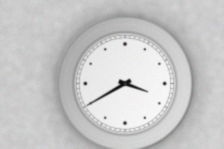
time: 3:40
